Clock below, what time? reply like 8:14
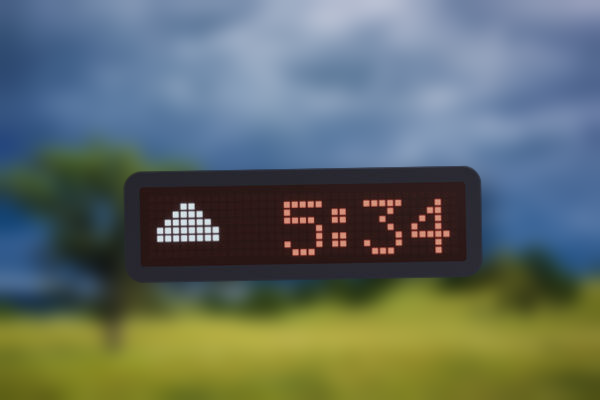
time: 5:34
